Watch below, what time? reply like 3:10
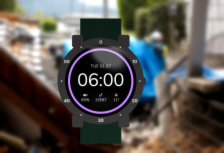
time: 6:00
